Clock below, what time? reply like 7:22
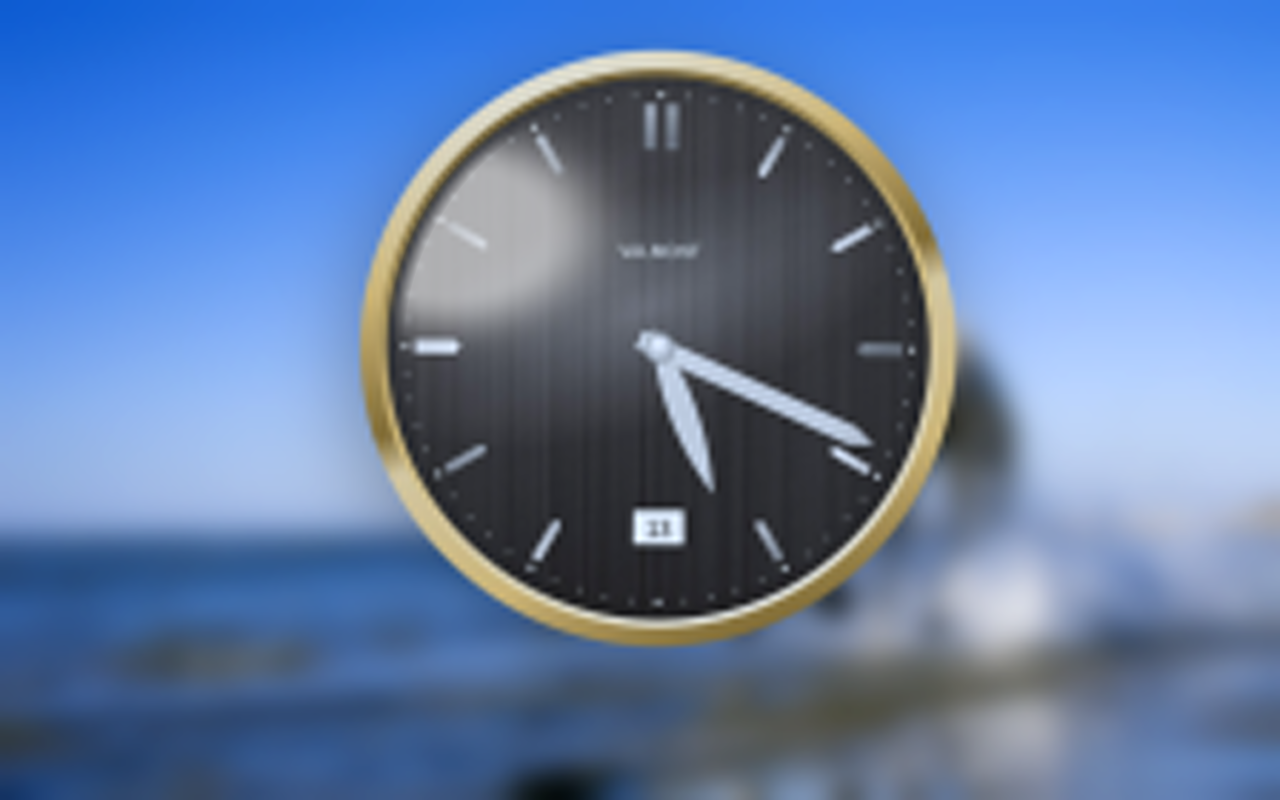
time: 5:19
